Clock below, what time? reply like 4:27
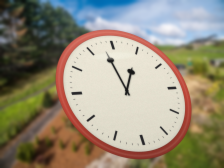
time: 12:58
